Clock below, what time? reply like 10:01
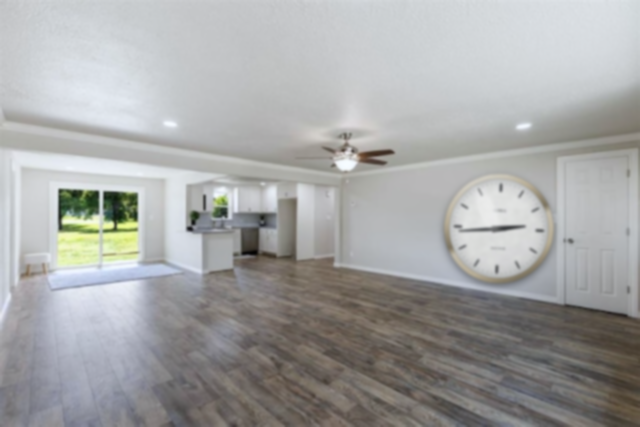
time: 2:44
